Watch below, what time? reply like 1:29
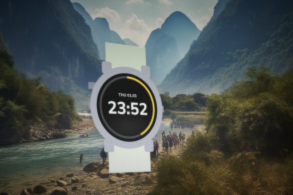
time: 23:52
